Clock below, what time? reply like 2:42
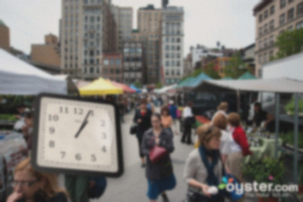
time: 1:04
